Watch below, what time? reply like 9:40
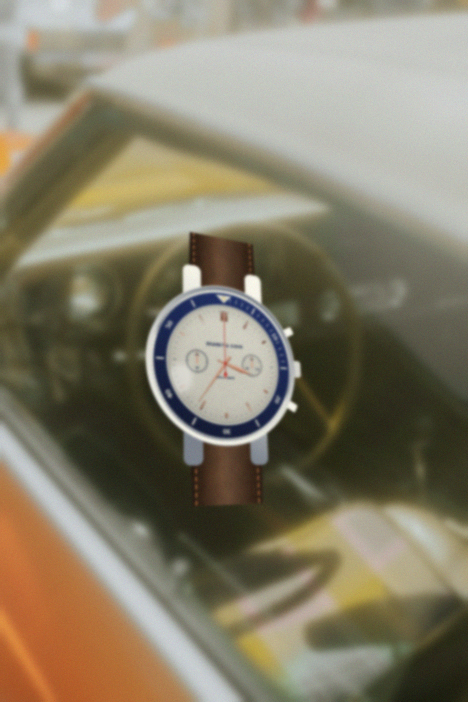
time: 3:36
